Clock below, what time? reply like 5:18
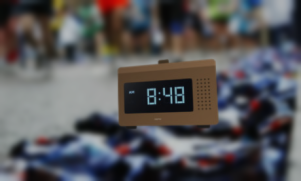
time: 8:48
